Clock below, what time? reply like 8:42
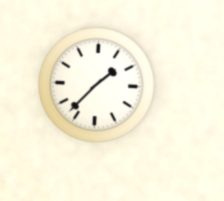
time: 1:37
